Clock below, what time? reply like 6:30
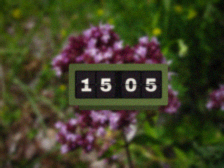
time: 15:05
